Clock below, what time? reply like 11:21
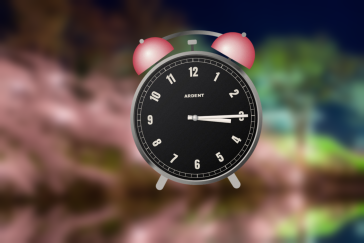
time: 3:15
